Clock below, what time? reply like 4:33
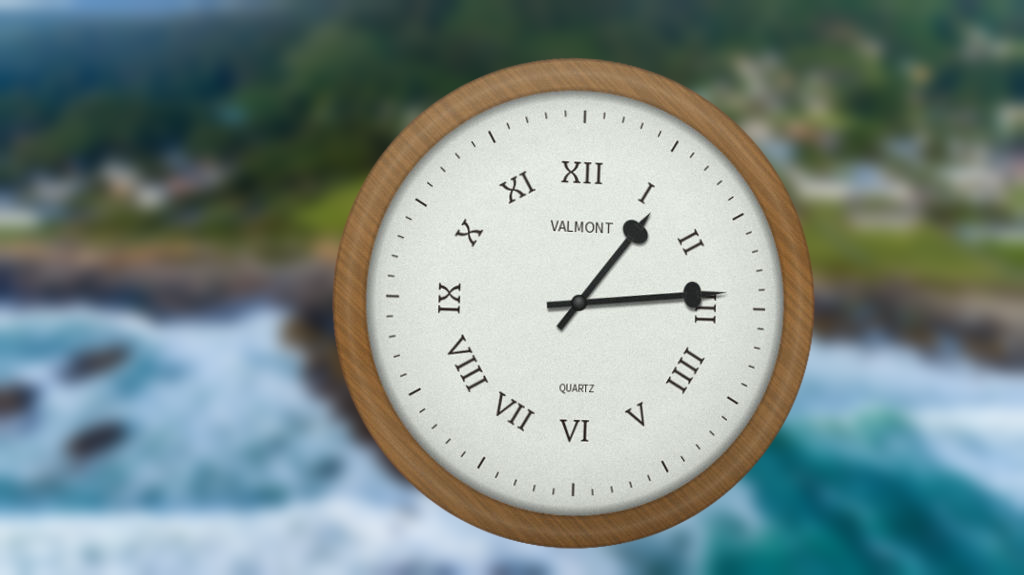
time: 1:14
